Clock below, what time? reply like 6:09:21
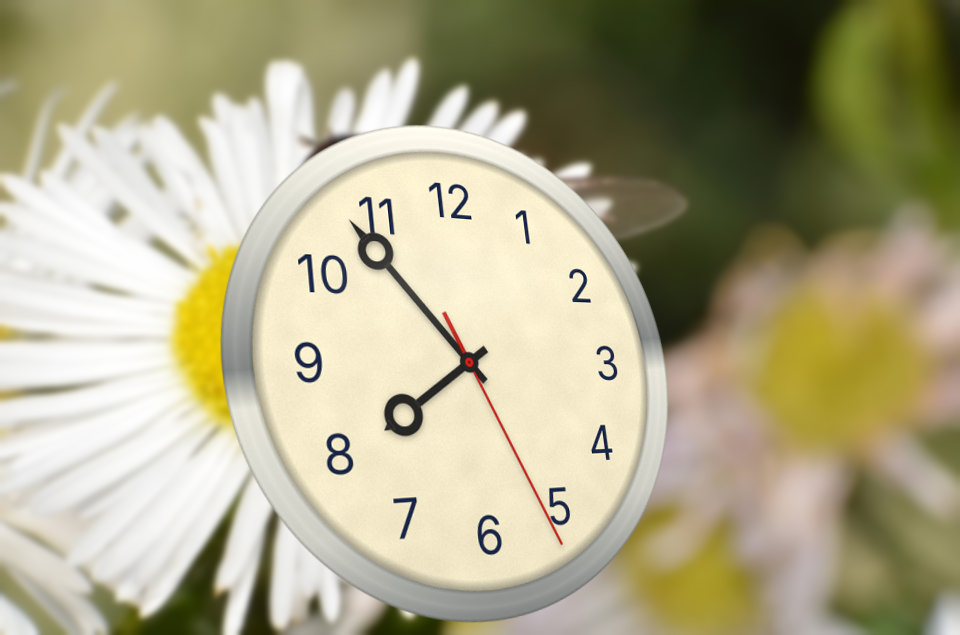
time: 7:53:26
